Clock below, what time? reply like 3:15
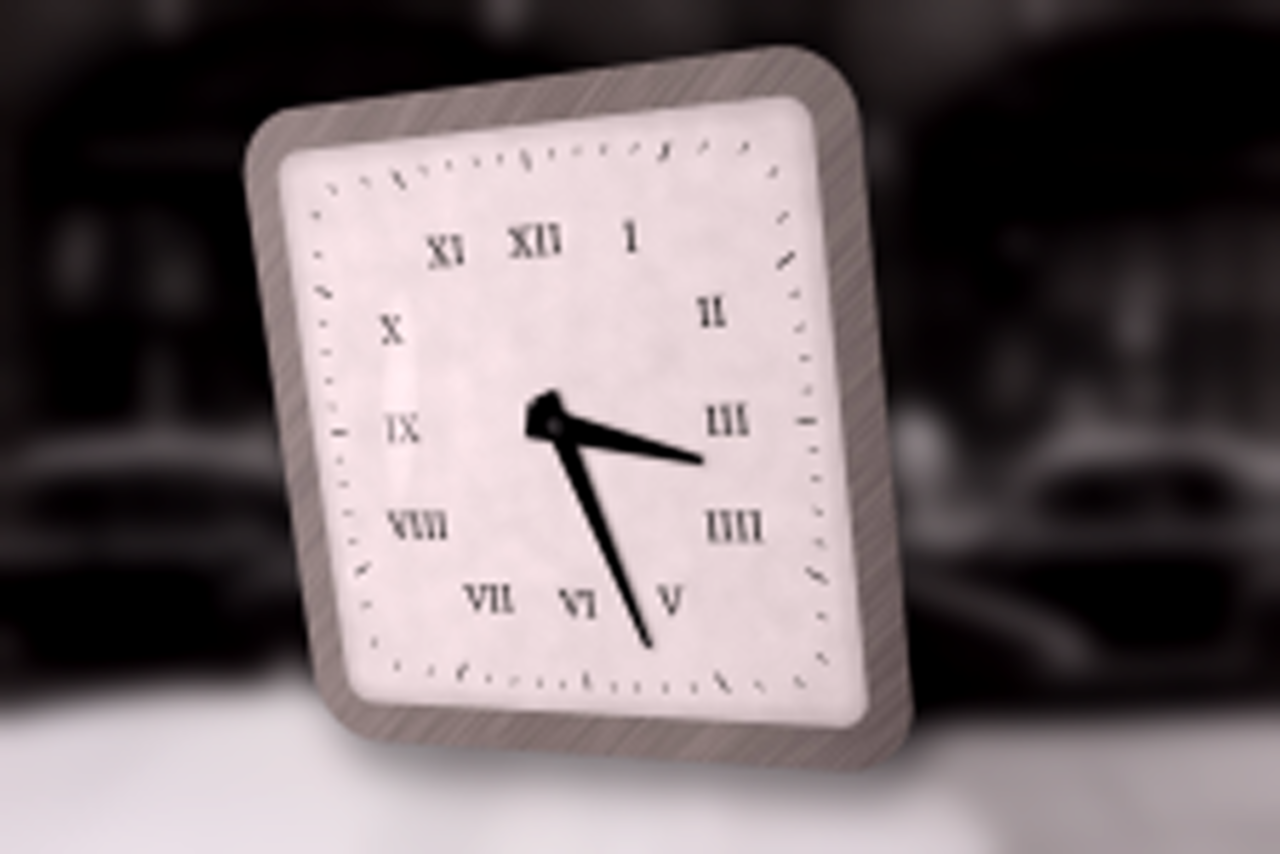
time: 3:27
